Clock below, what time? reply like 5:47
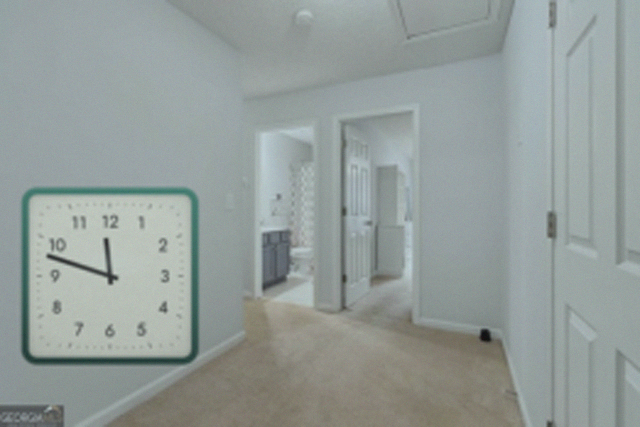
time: 11:48
